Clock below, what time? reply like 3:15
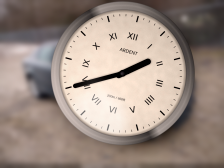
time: 1:40
